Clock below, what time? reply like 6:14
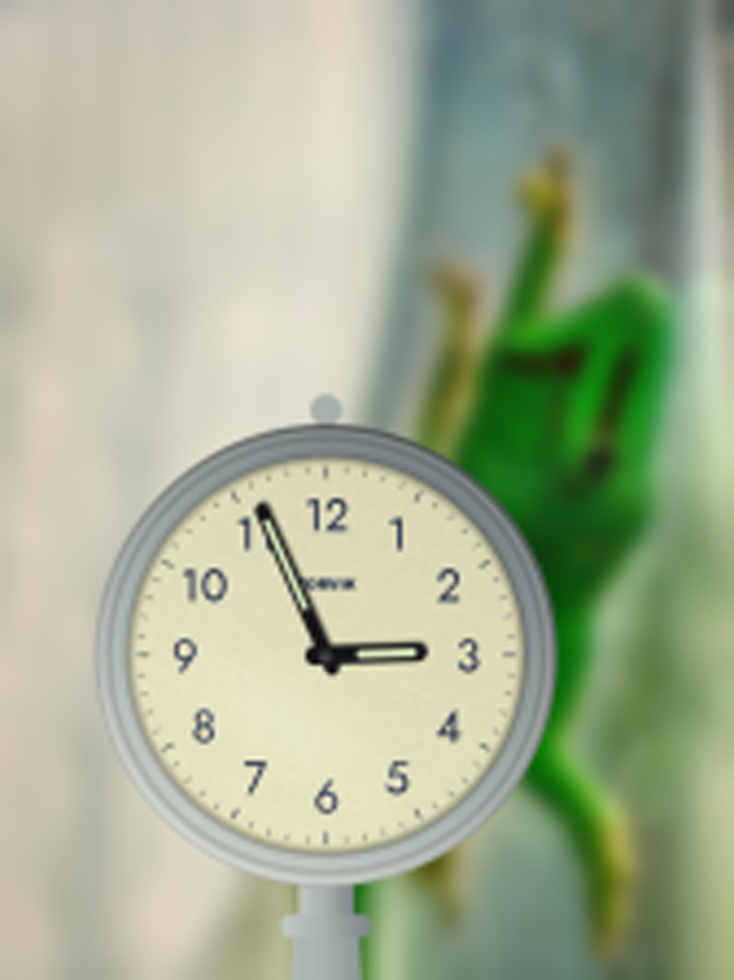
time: 2:56
